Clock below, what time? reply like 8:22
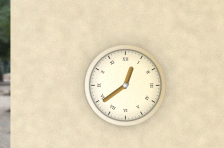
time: 12:39
